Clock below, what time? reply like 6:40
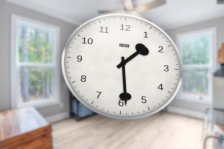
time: 1:29
